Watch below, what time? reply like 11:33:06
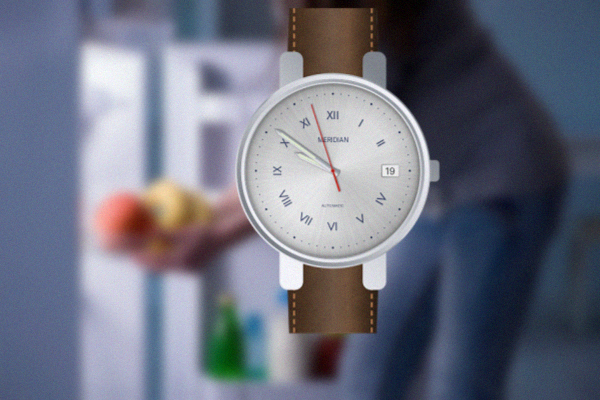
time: 9:50:57
